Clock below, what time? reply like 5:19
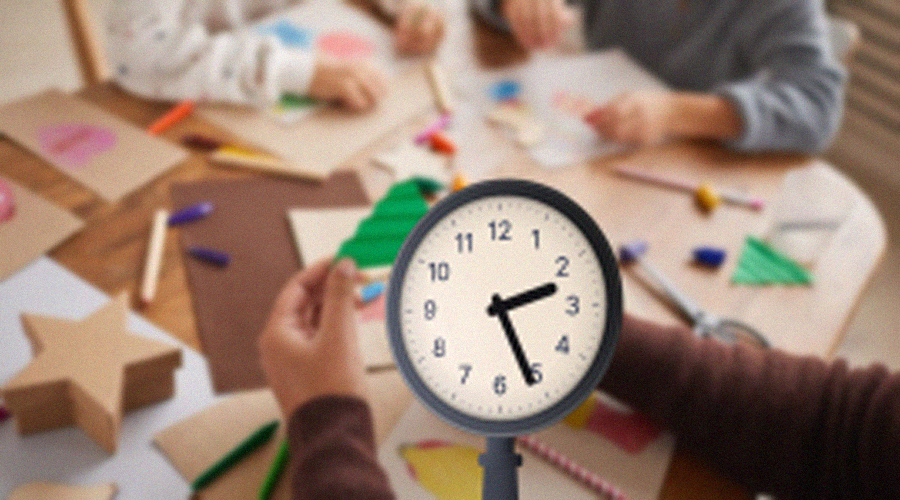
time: 2:26
